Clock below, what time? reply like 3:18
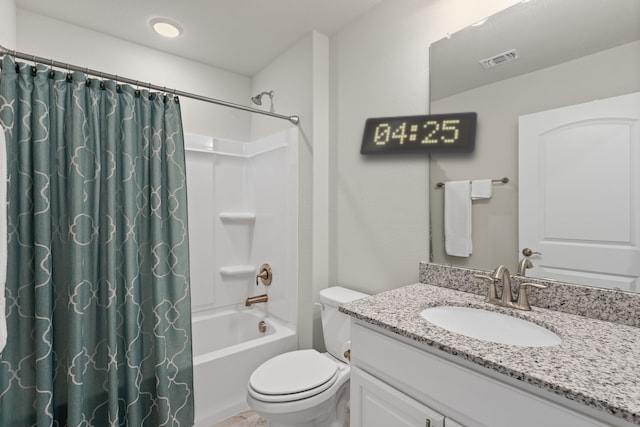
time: 4:25
